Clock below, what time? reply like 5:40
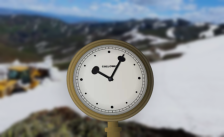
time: 10:05
